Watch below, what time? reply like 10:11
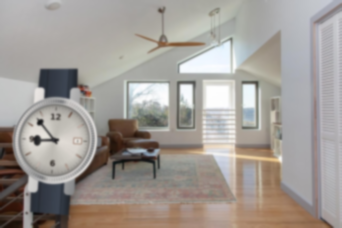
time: 8:53
